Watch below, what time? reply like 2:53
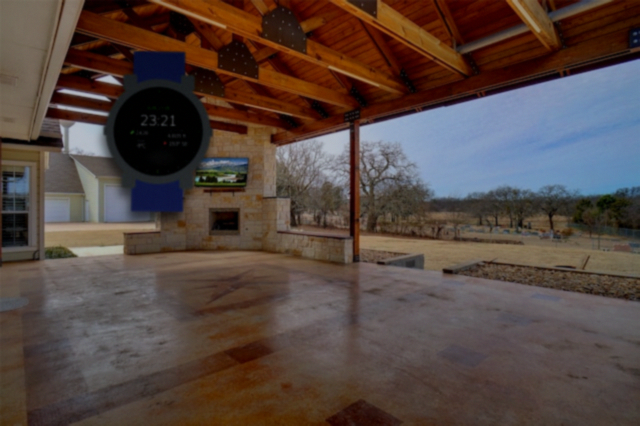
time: 23:21
